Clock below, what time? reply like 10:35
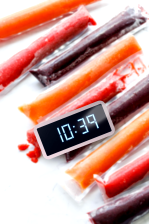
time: 10:39
